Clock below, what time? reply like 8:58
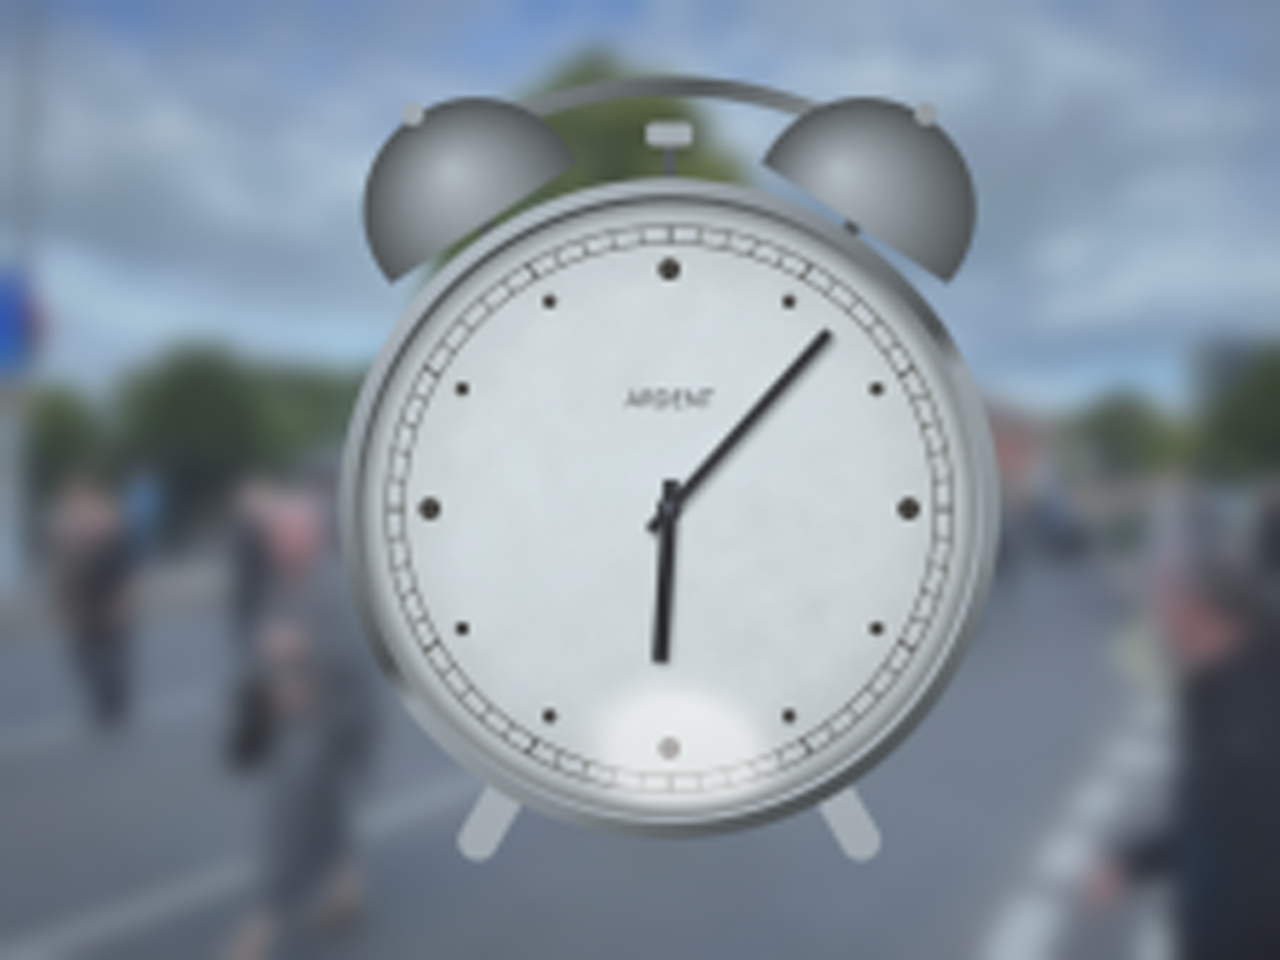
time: 6:07
